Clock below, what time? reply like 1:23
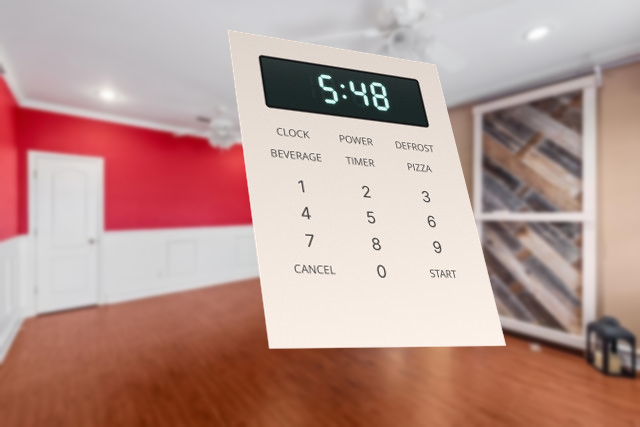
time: 5:48
